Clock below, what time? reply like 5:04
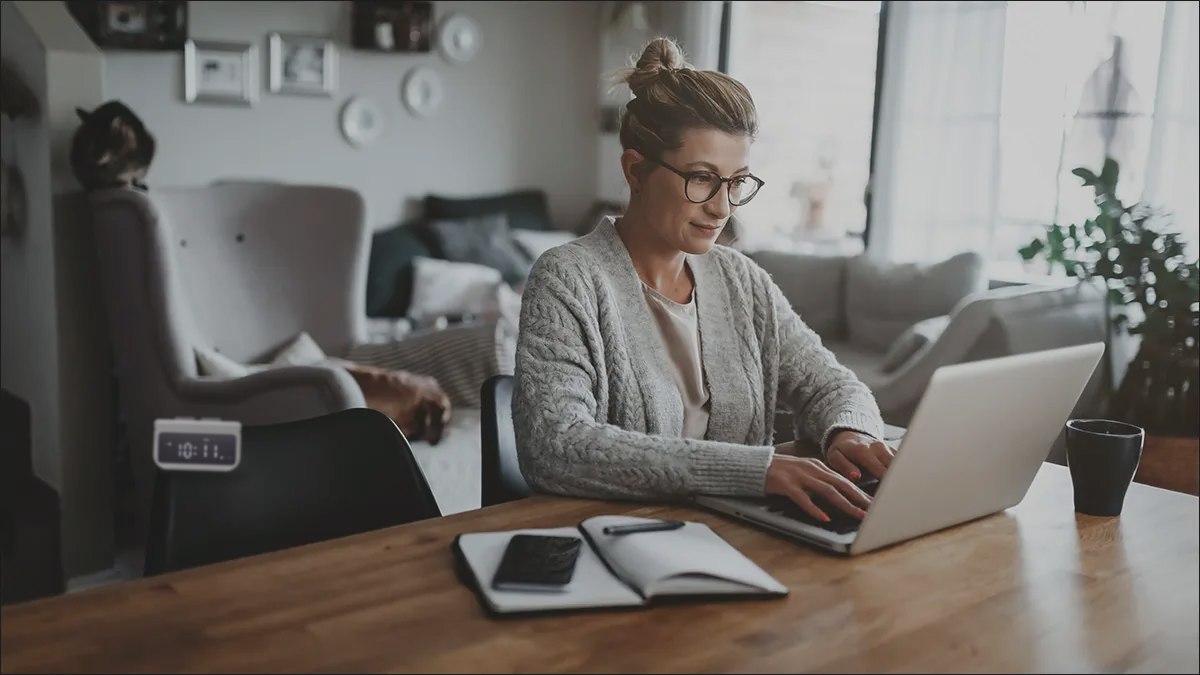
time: 10:11
